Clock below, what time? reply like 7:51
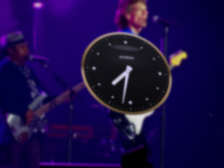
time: 7:32
